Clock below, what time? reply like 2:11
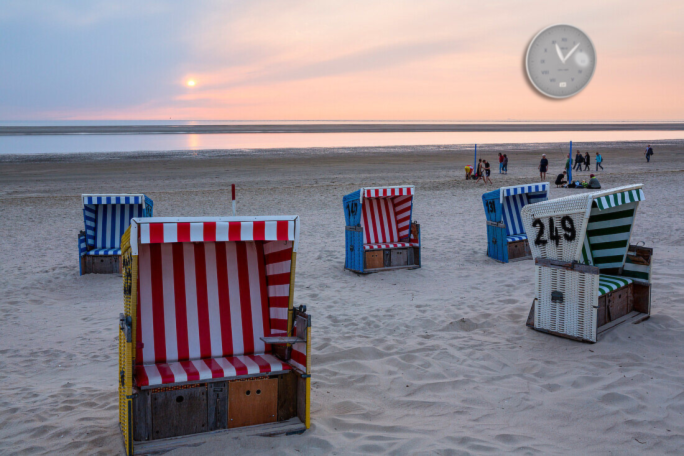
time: 11:07
